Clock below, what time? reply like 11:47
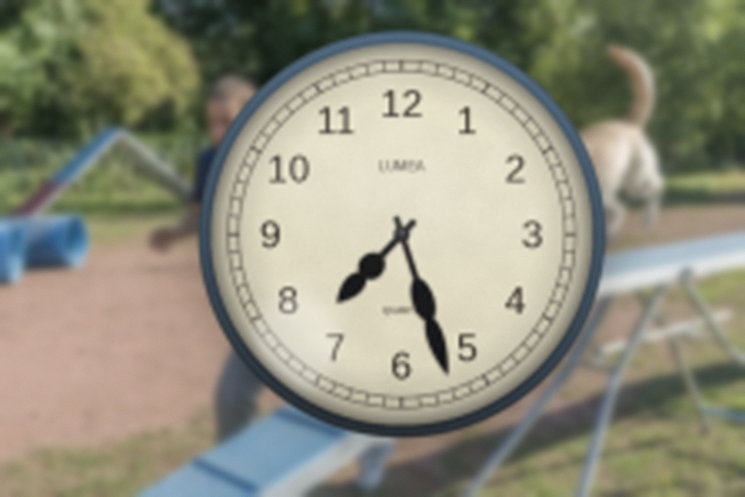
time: 7:27
